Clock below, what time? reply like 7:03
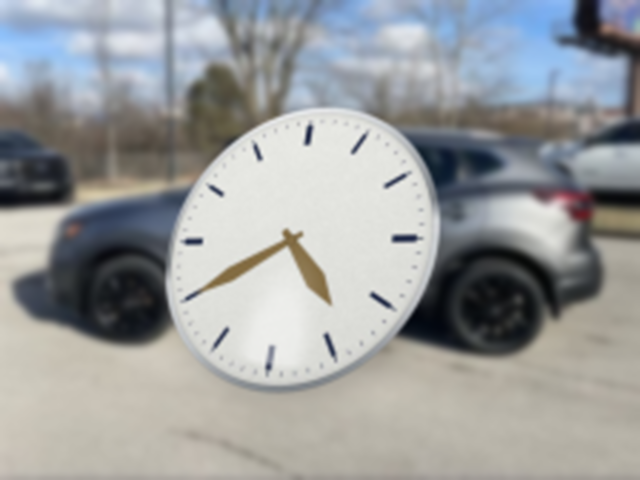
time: 4:40
